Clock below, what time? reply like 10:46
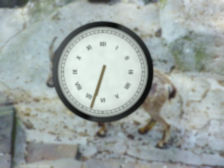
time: 6:33
